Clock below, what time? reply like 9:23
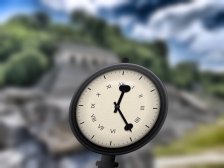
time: 12:24
